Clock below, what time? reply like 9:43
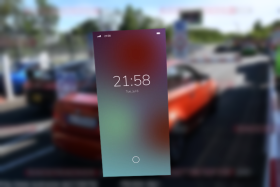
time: 21:58
